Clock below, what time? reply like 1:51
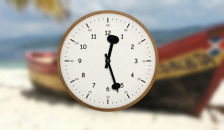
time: 12:27
